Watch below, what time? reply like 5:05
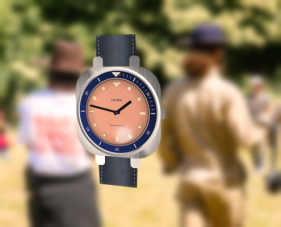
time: 1:47
